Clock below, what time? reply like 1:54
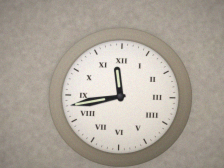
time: 11:43
